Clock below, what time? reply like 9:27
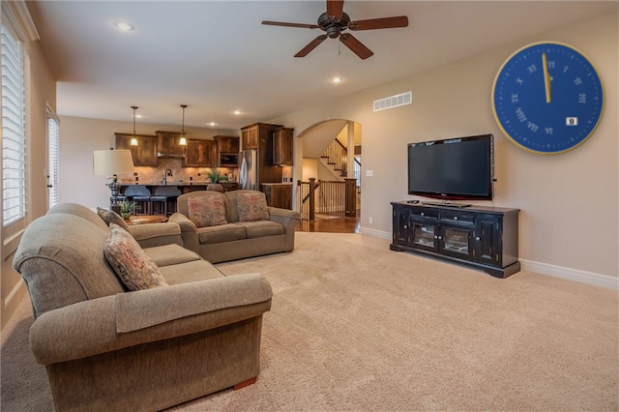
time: 11:59
